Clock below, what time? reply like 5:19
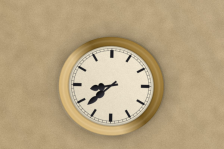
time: 8:38
